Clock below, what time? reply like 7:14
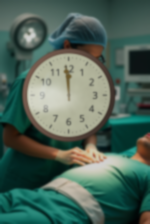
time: 11:59
